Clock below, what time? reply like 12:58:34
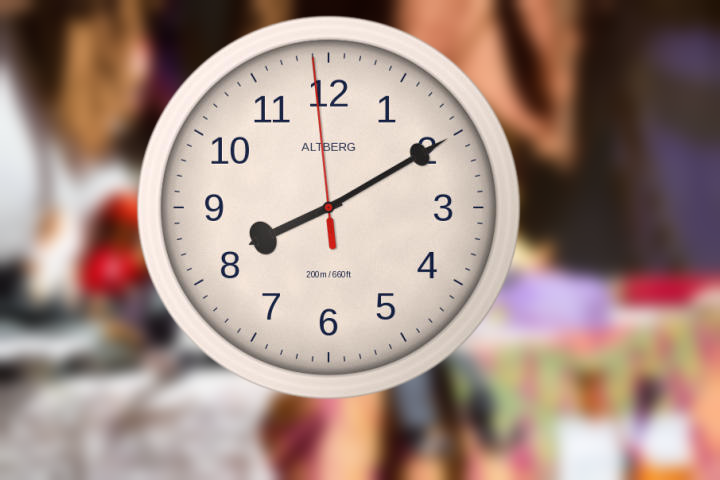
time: 8:09:59
